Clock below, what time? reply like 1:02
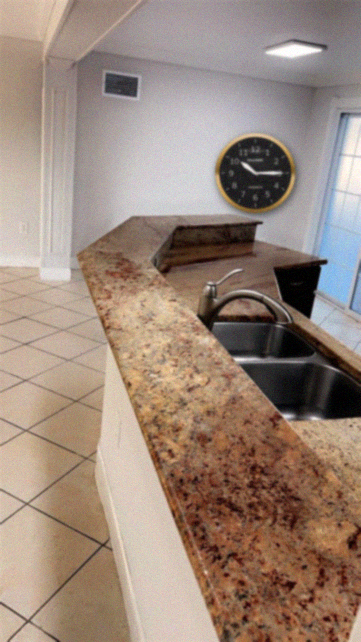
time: 10:15
